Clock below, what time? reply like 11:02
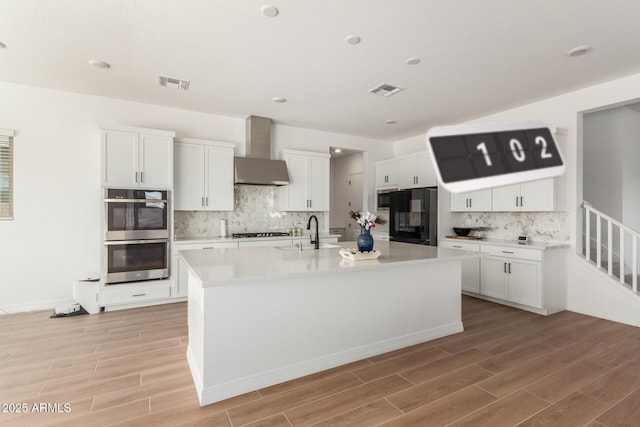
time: 1:02
